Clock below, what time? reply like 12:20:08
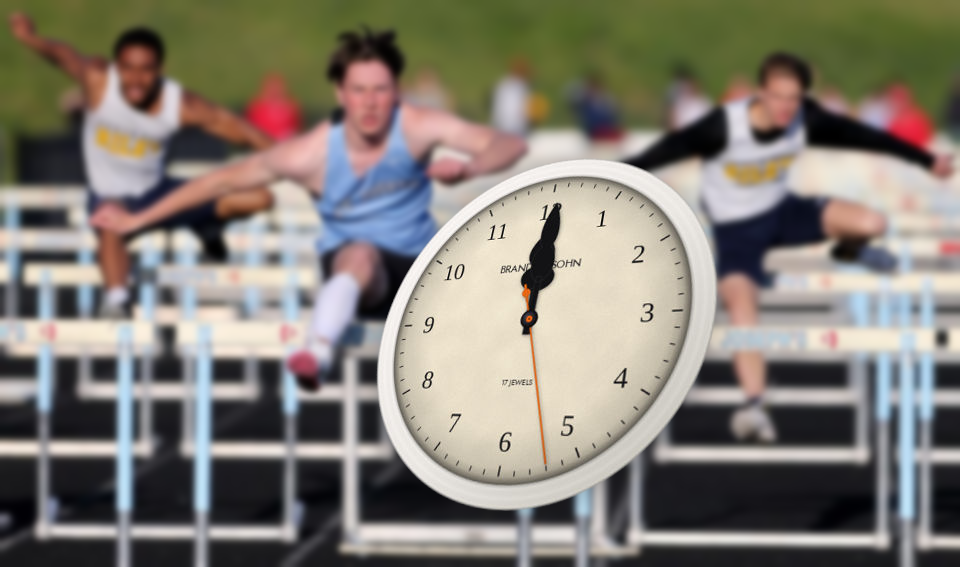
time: 12:00:27
